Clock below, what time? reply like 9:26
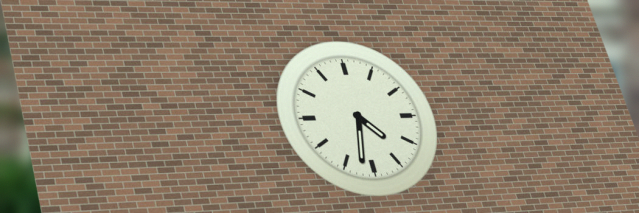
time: 4:32
